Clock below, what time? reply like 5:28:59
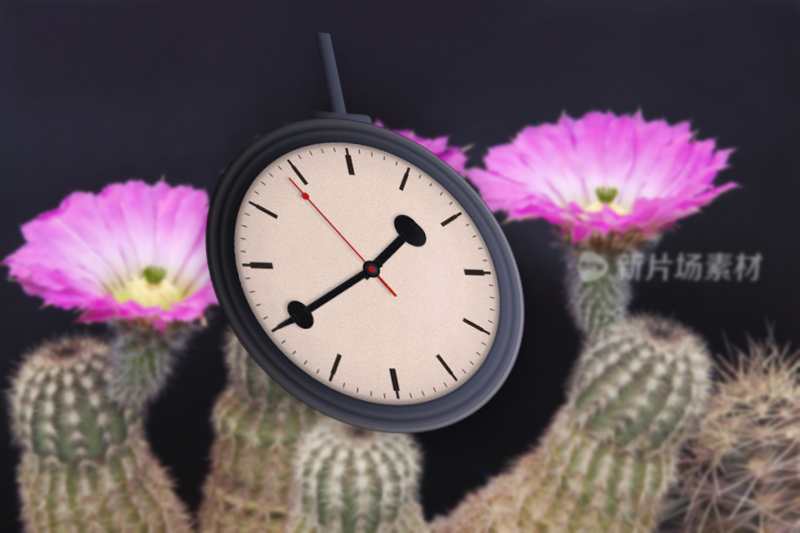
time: 1:39:54
